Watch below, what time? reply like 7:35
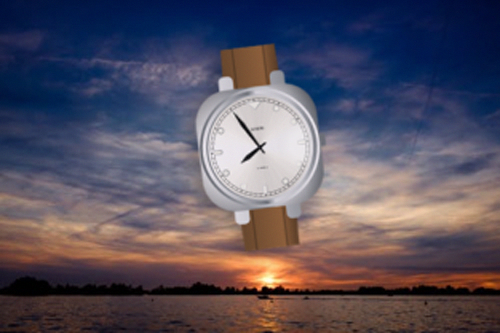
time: 7:55
